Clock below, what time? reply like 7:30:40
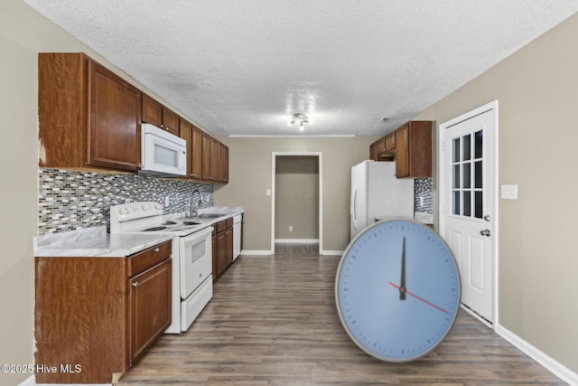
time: 12:00:19
